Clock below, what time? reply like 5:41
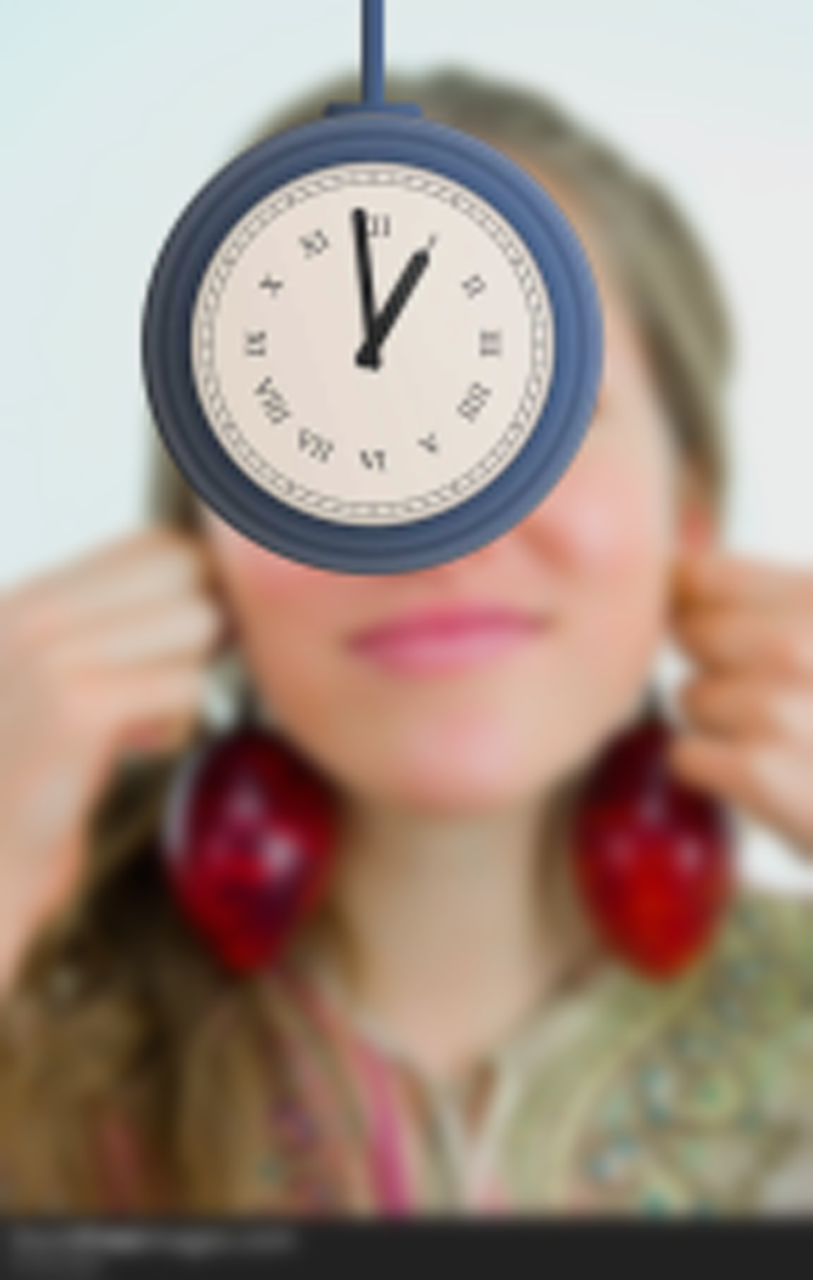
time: 12:59
